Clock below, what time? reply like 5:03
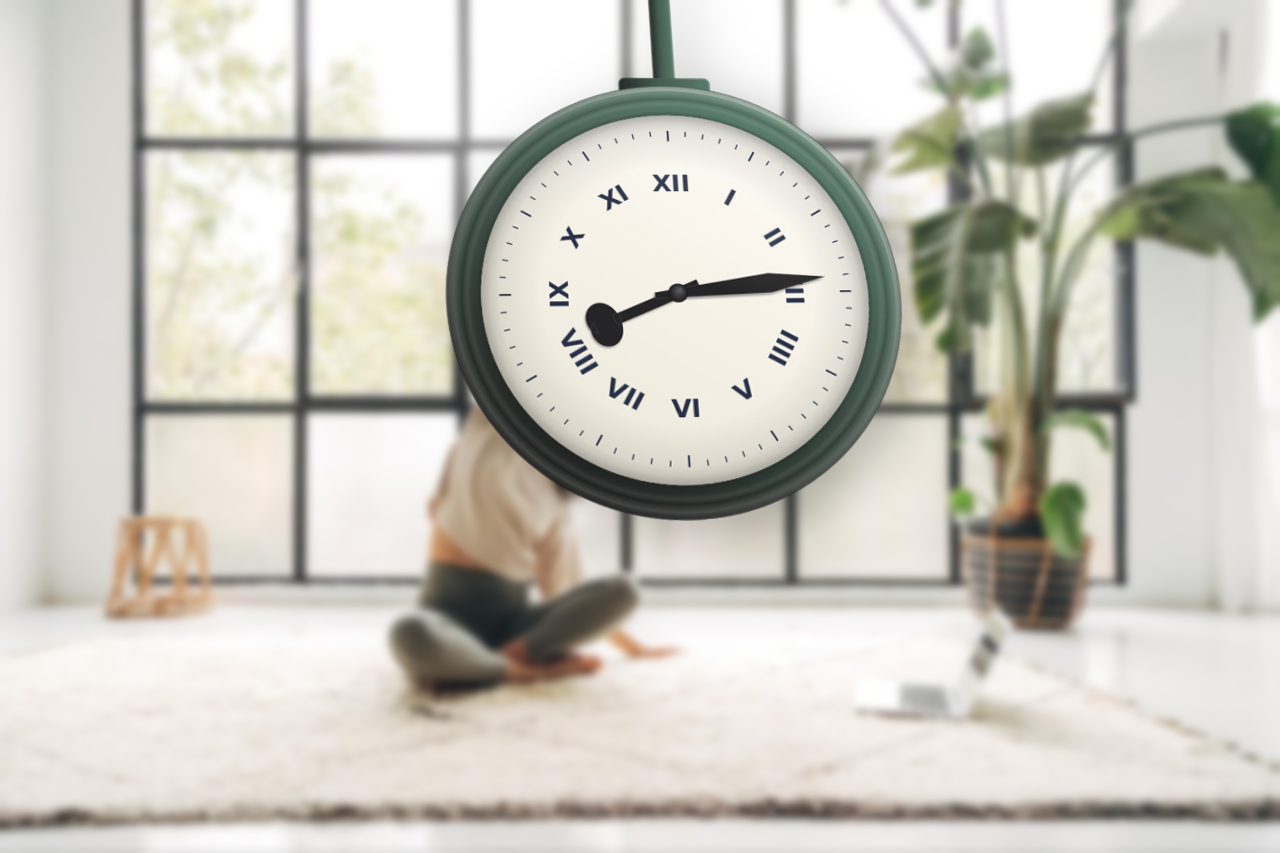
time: 8:14
